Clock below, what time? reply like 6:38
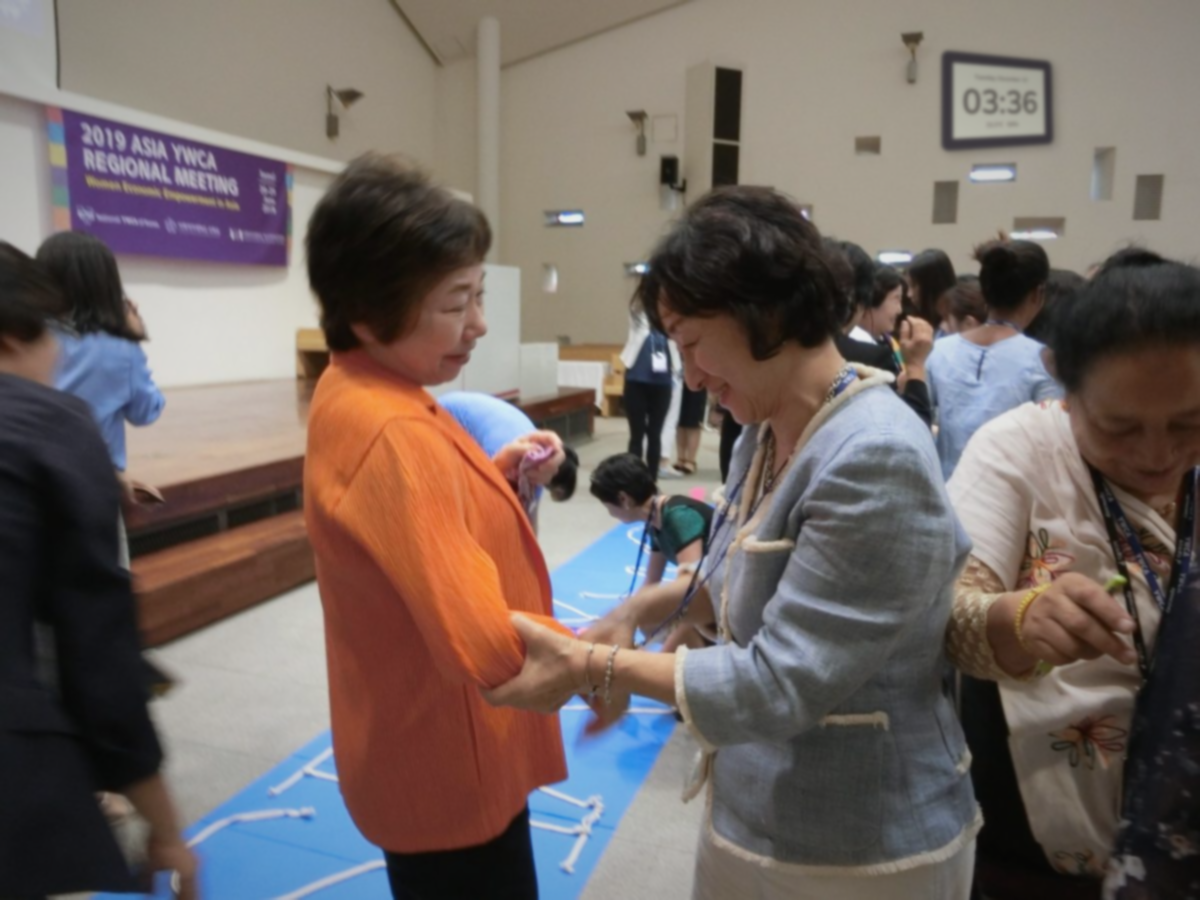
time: 3:36
